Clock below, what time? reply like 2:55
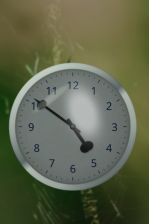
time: 4:51
